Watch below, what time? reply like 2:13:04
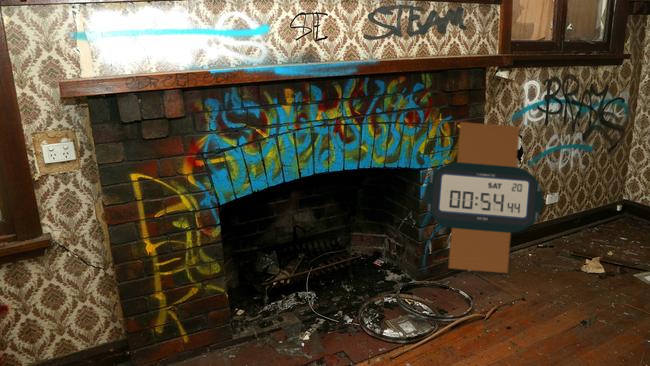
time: 0:54:44
